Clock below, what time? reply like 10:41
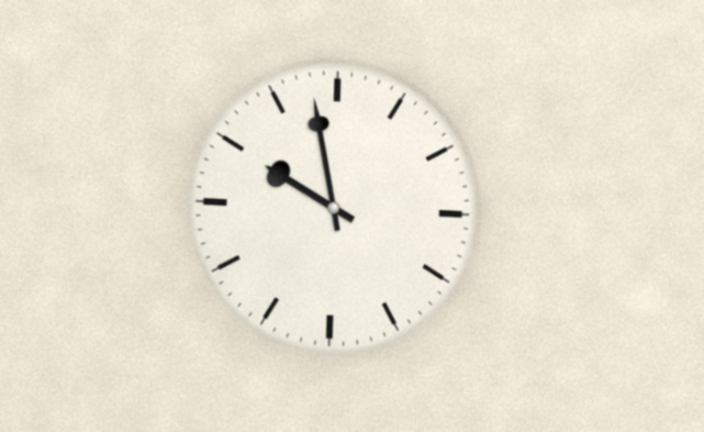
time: 9:58
